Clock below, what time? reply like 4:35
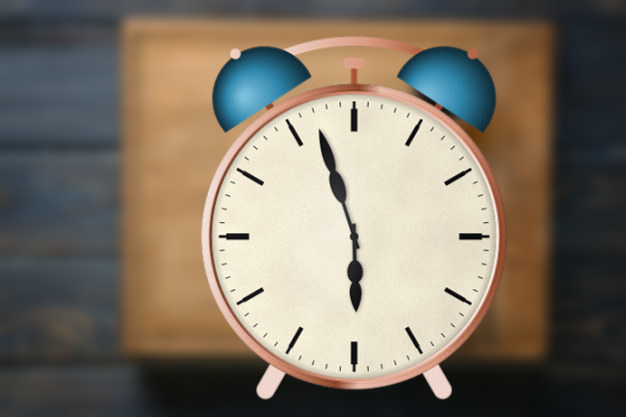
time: 5:57
